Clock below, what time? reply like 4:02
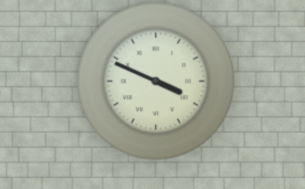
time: 3:49
